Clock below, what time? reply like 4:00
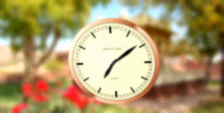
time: 7:09
